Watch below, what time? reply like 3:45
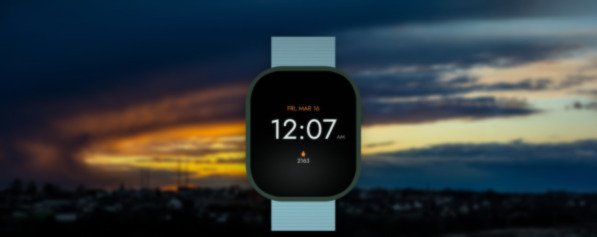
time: 12:07
